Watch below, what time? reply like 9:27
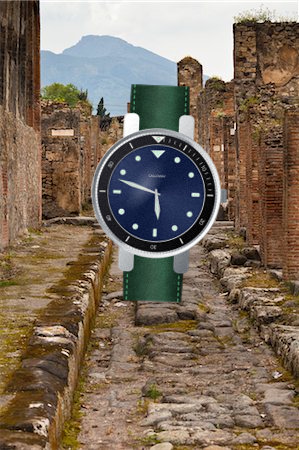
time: 5:48
